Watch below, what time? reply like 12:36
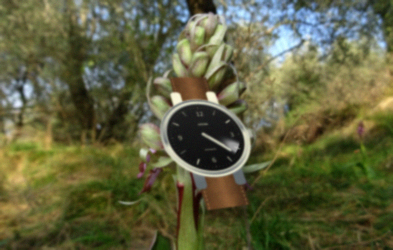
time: 4:22
